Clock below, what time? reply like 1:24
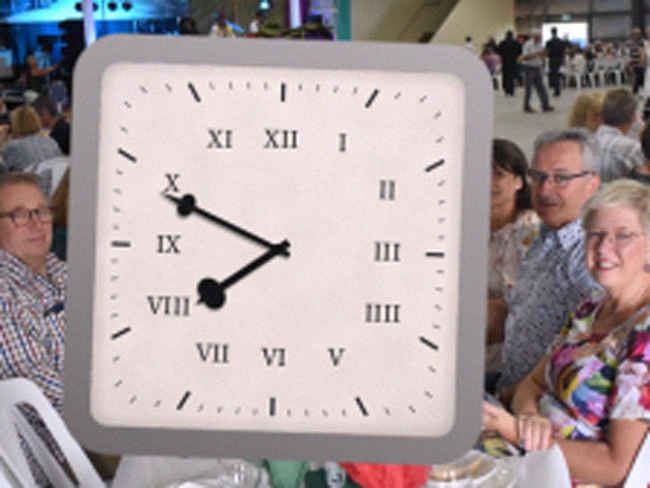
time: 7:49
